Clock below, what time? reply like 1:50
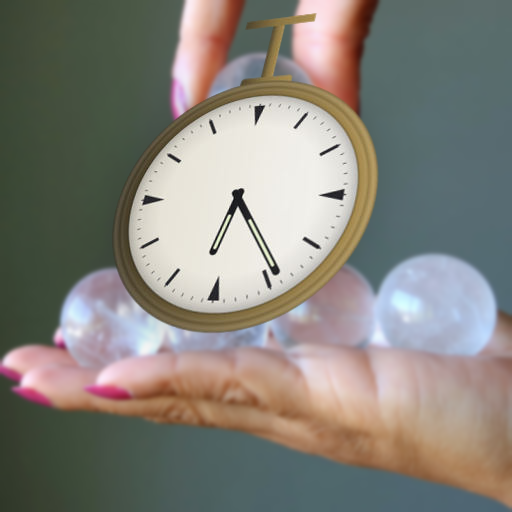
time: 6:24
